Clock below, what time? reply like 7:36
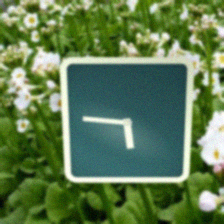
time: 5:46
